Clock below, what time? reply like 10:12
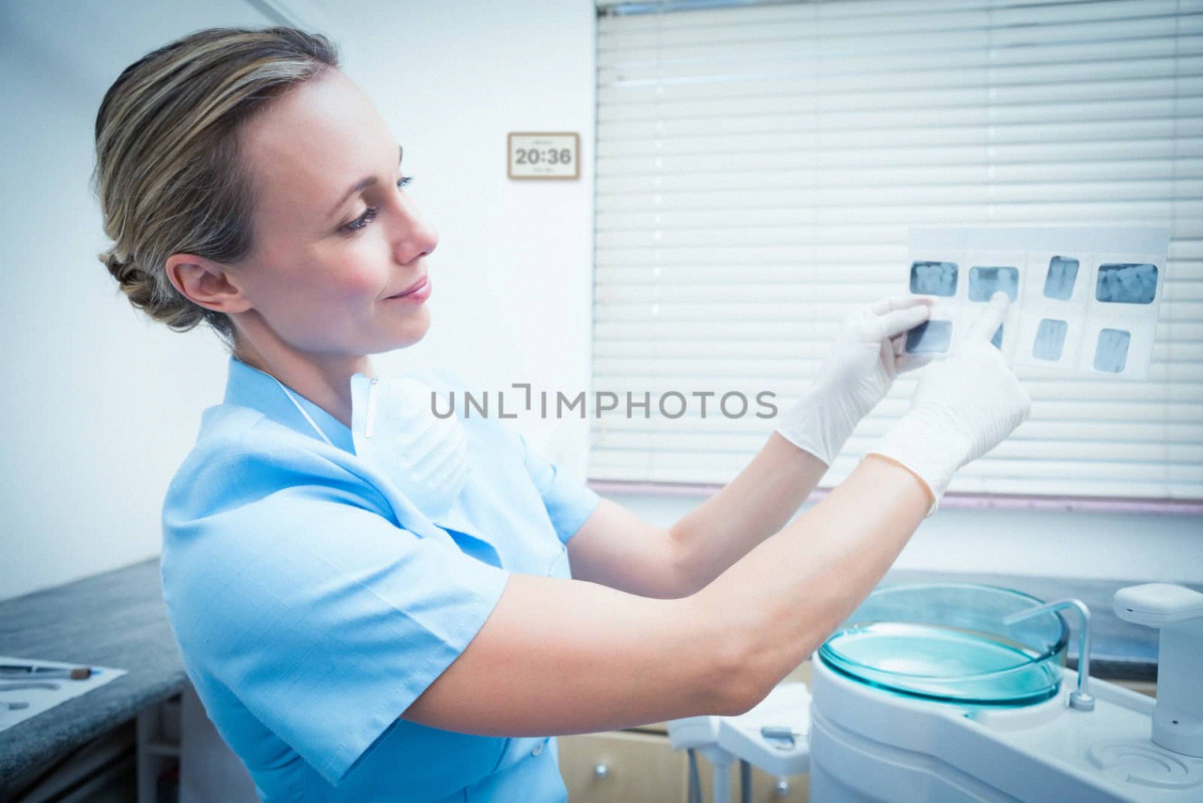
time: 20:36
